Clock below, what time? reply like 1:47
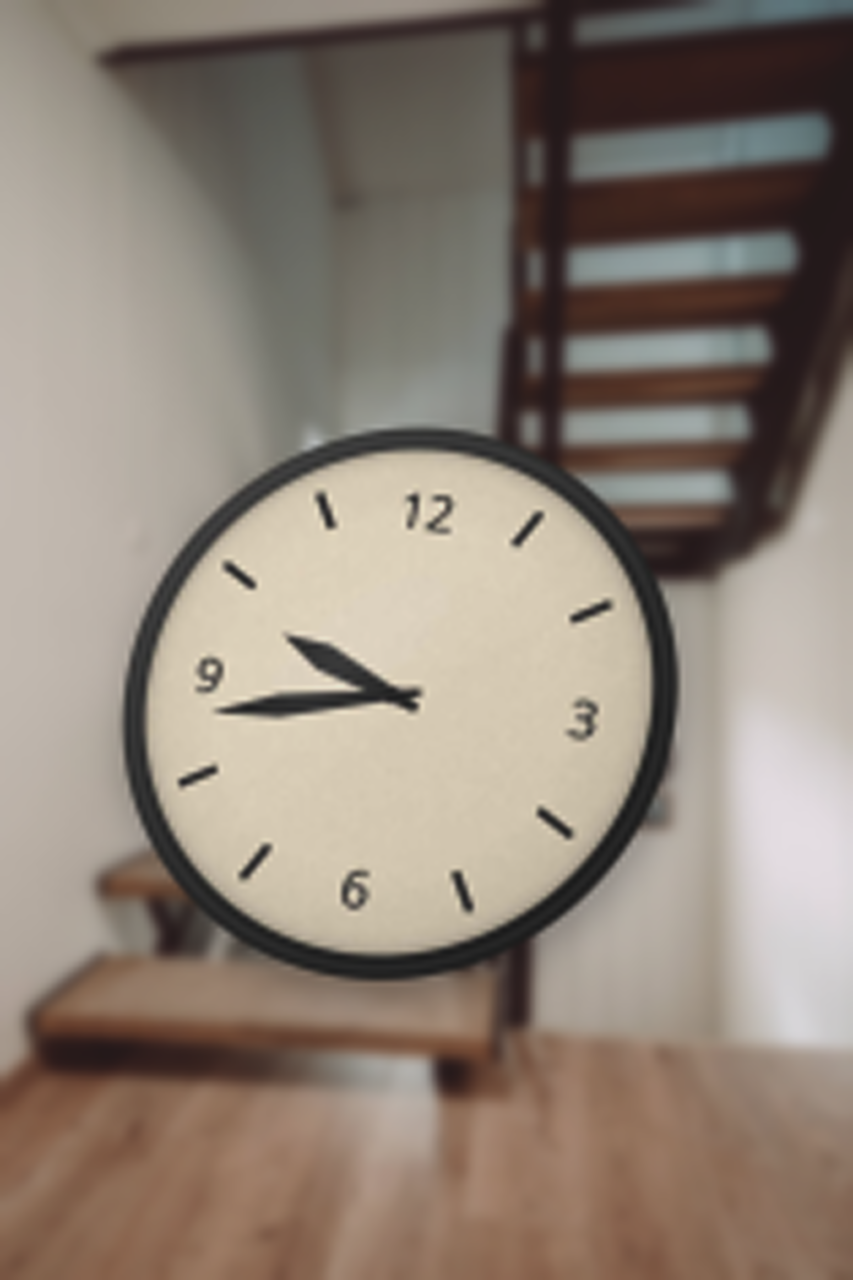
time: 9:43
